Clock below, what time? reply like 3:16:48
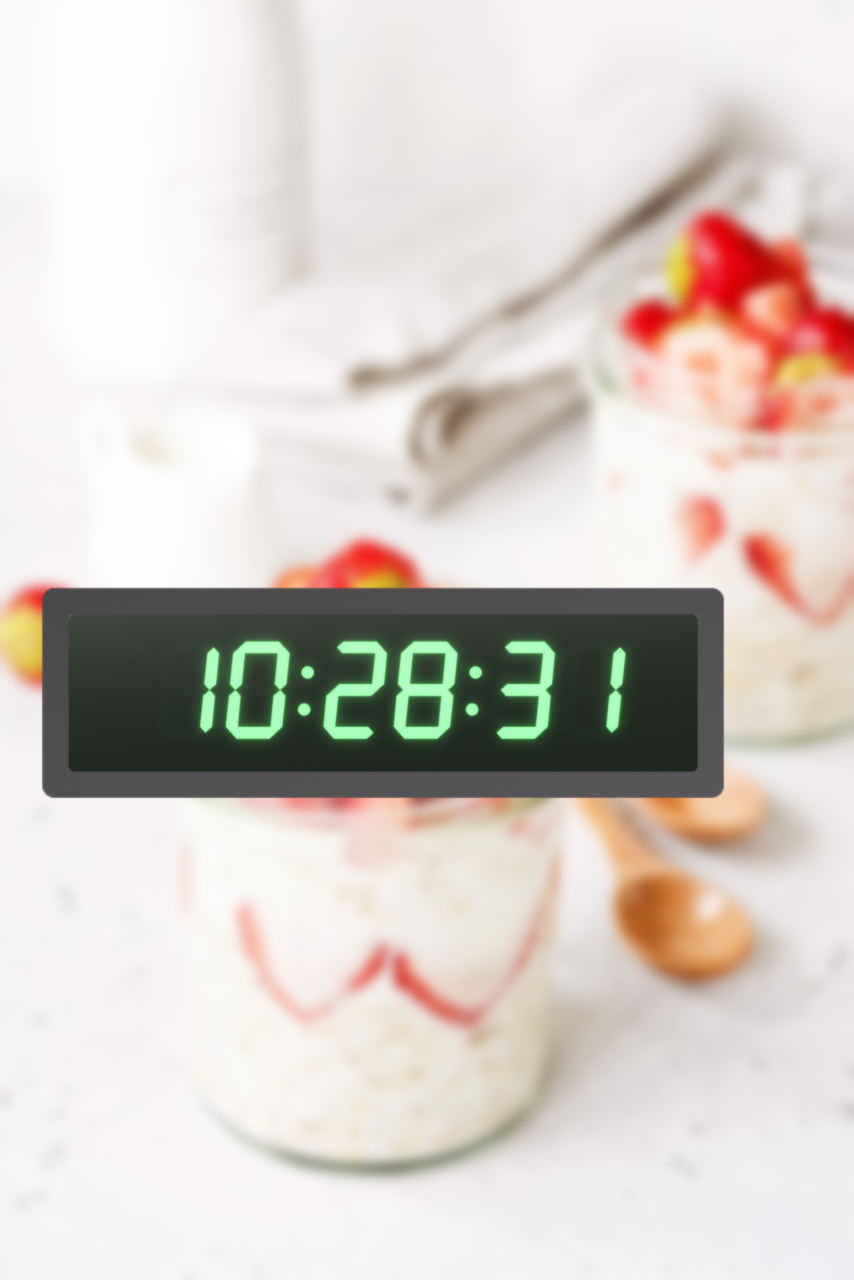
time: 10:28:31
